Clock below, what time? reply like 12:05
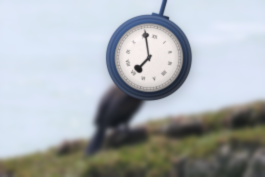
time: 6:56
